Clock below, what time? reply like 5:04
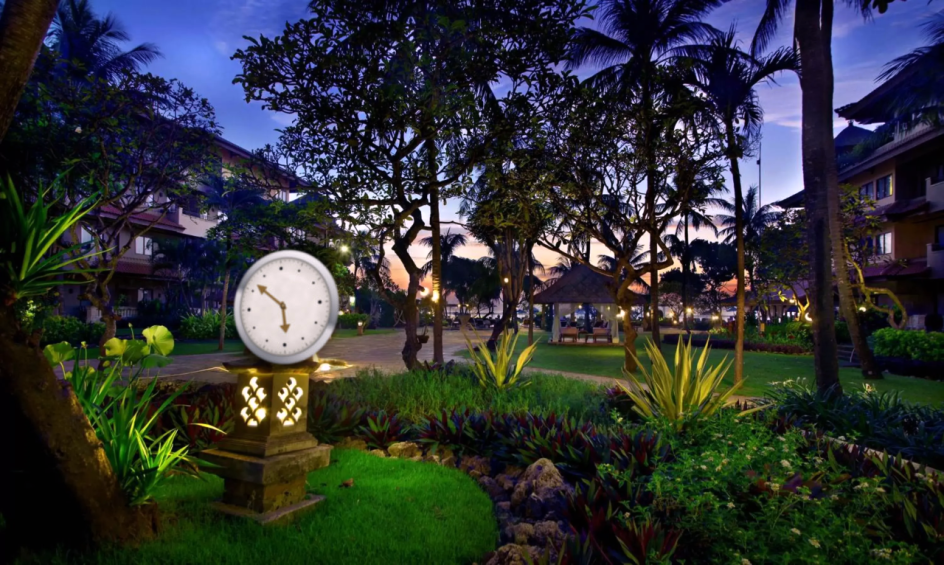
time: 5:52
